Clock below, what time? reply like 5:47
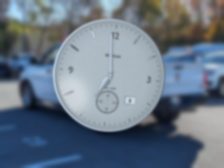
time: 6:59
